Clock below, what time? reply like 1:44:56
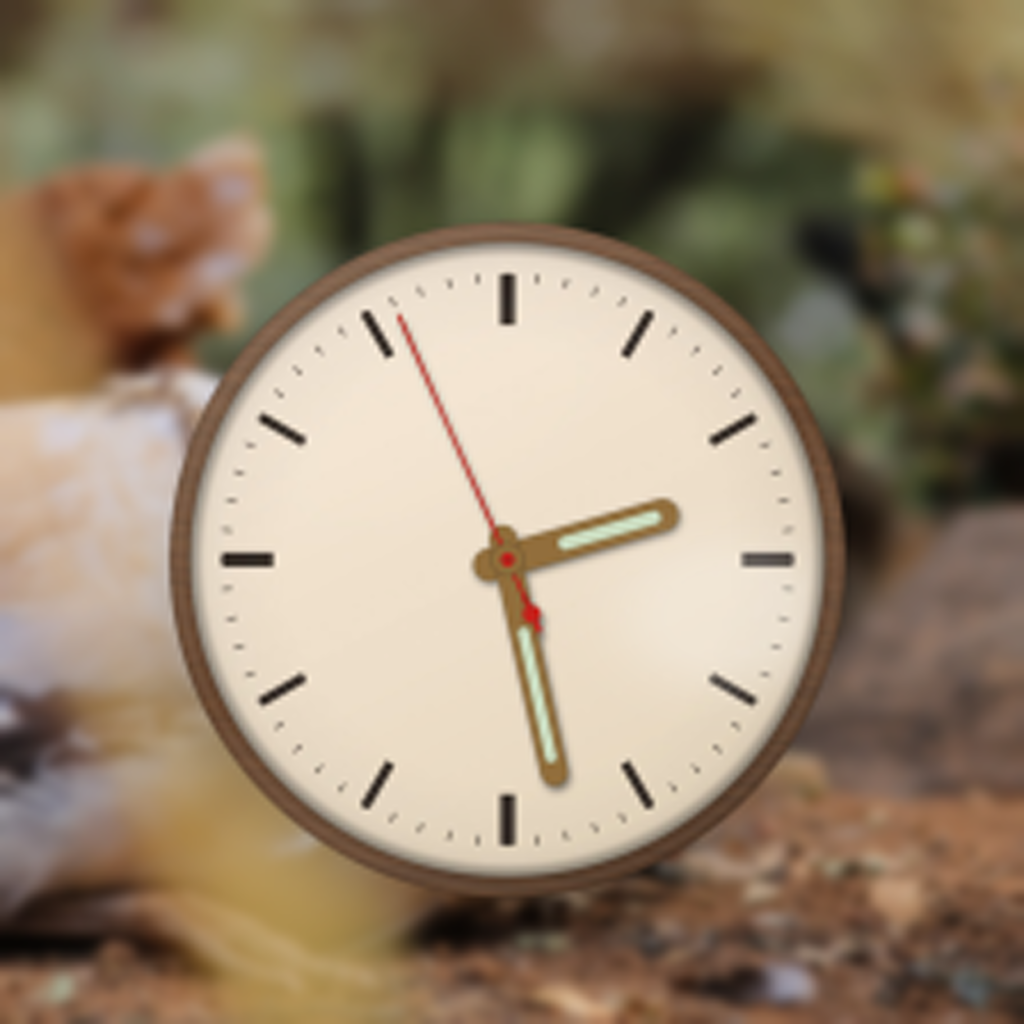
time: 2:27:56
